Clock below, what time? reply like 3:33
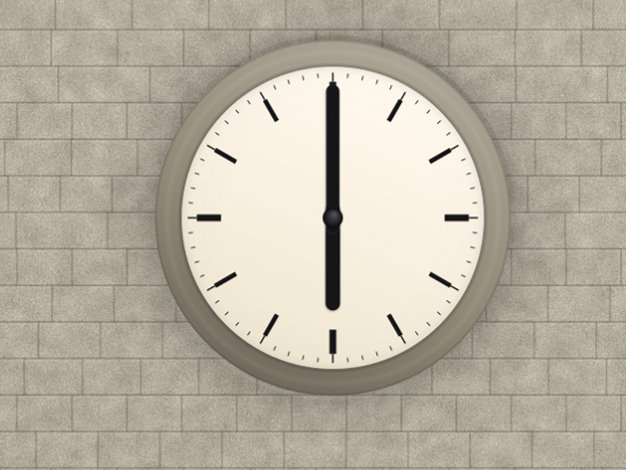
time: 6:00
